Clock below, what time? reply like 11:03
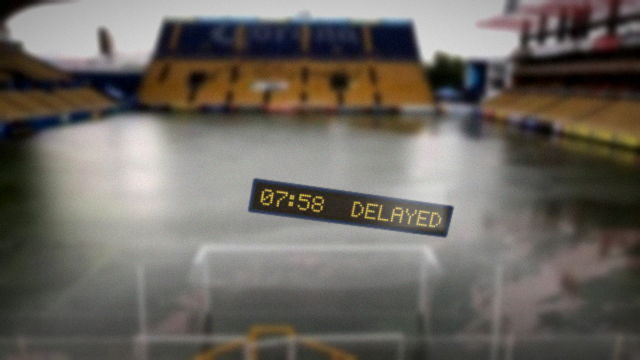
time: 7:58
